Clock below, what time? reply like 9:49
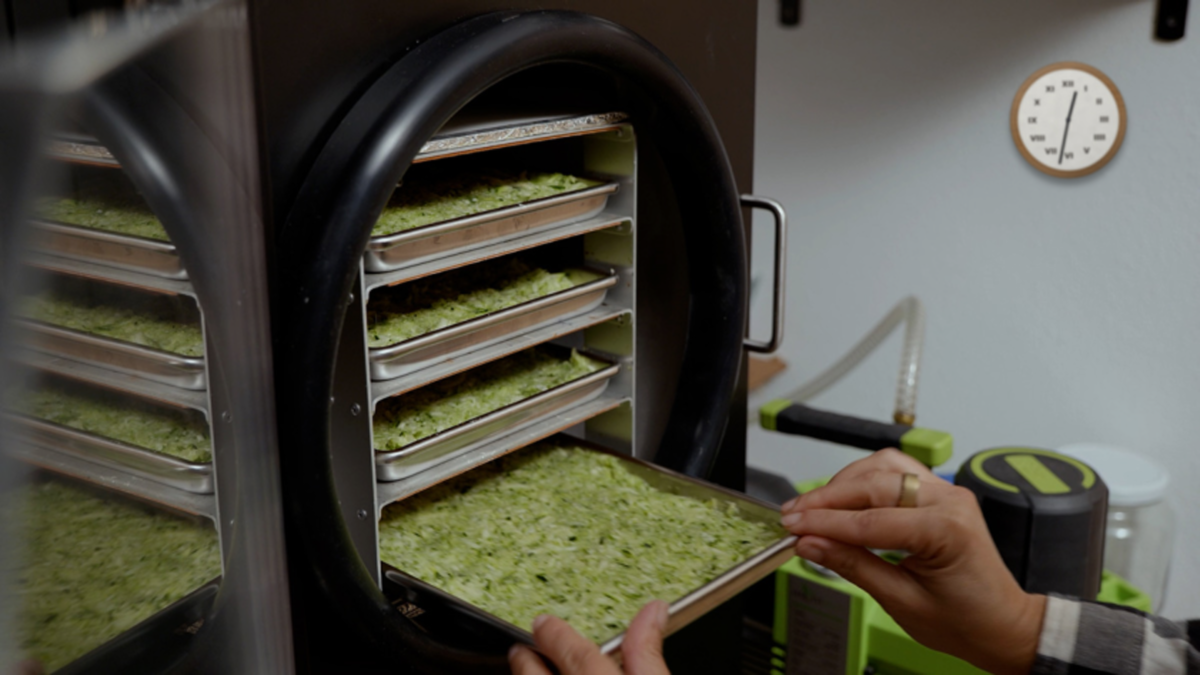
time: 12:32
